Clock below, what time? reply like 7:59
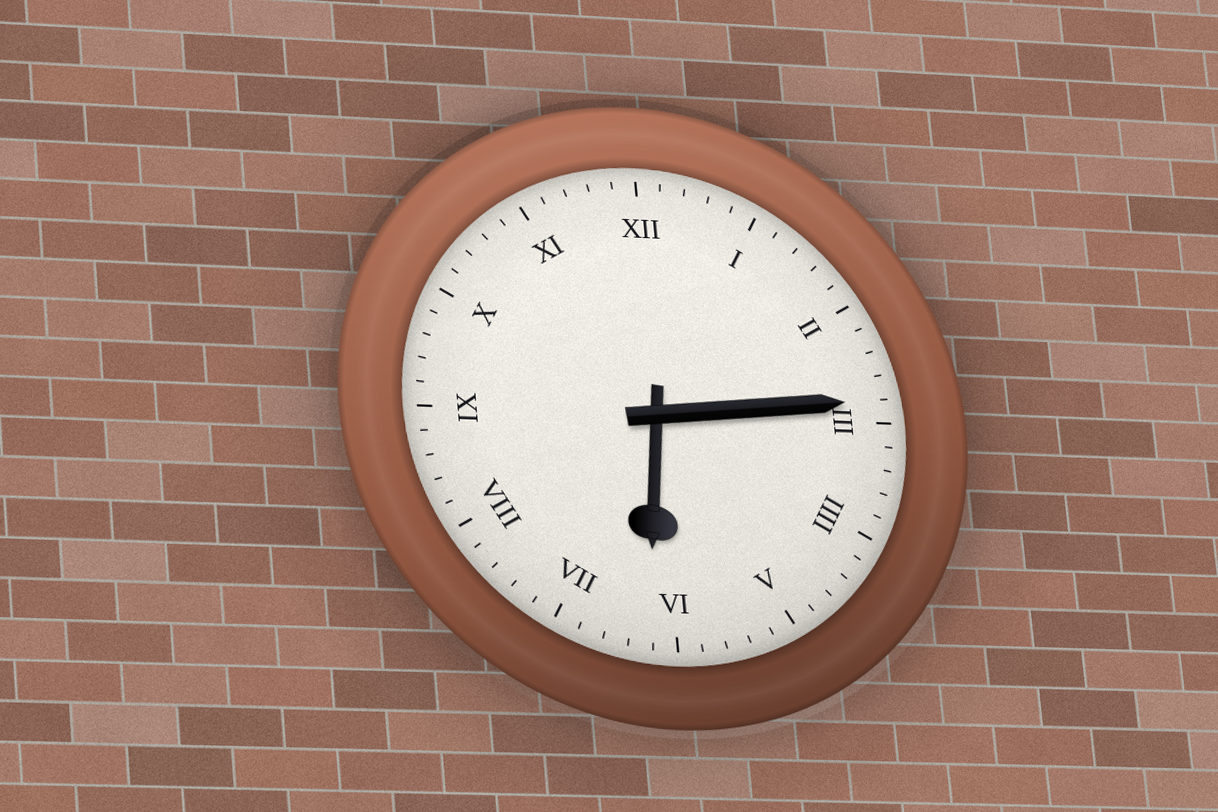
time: 6:14
